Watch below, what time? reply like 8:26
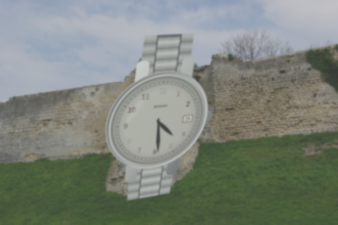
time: 4:29
